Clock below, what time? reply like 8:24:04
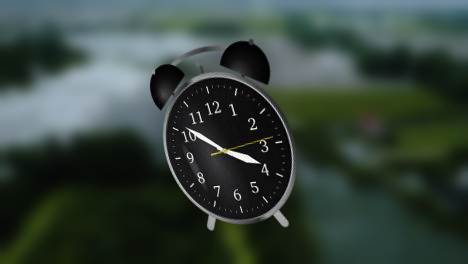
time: 3:51:14
